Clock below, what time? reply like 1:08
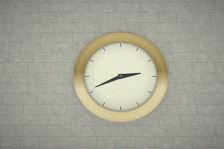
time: 2:41
